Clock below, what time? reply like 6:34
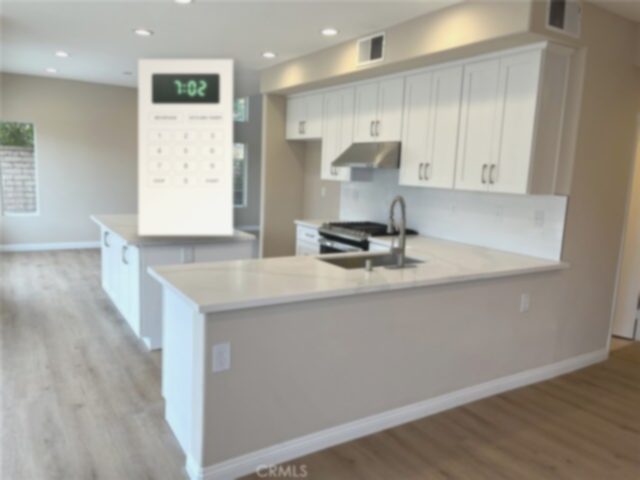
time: 7:02
